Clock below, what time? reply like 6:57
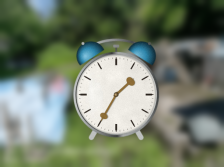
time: 1:35
